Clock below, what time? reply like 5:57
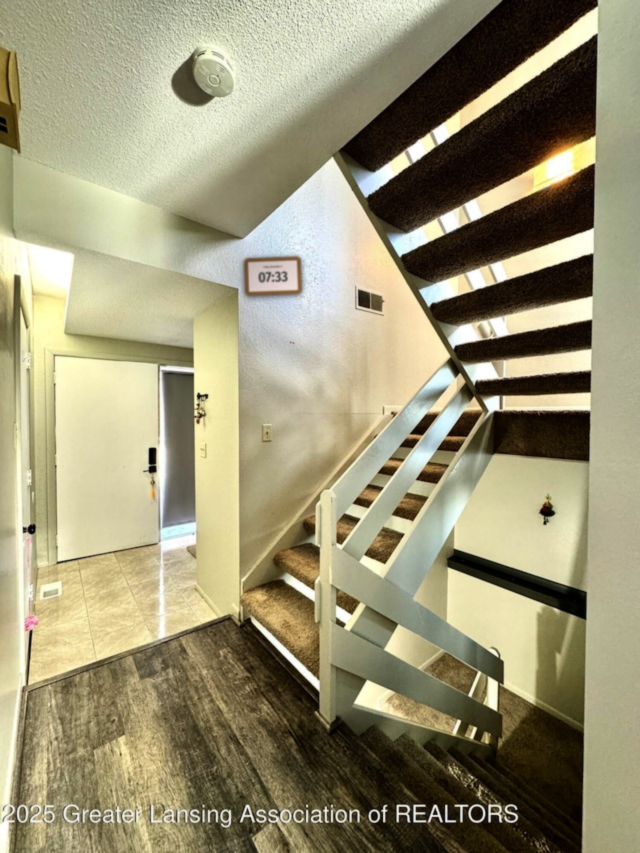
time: 7:33
